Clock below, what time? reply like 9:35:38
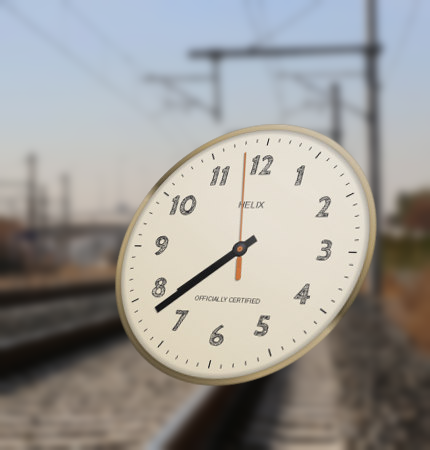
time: 7:37:58
